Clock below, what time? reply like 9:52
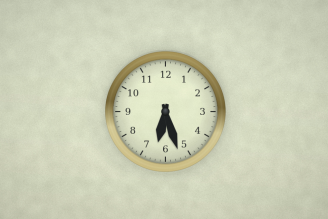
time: 6:27
